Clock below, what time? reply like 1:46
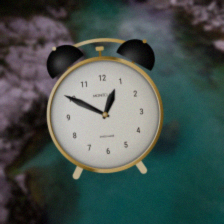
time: 12:50
